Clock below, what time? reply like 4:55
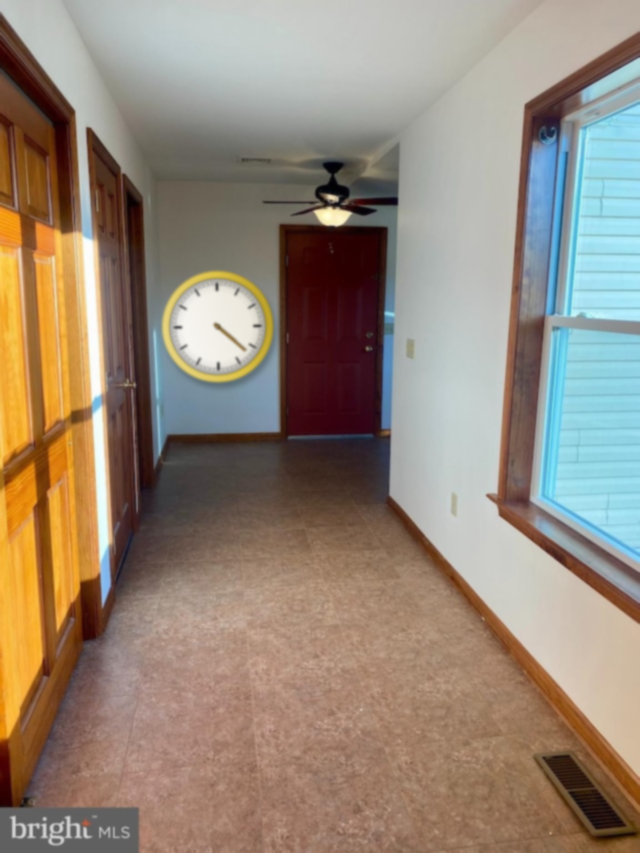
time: 4:22
